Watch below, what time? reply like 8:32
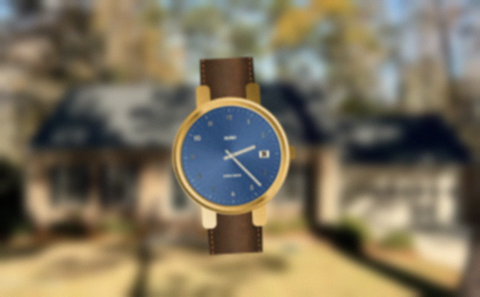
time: 2:23
